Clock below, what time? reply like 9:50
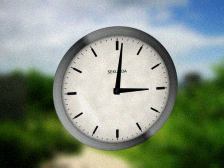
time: 3:01
